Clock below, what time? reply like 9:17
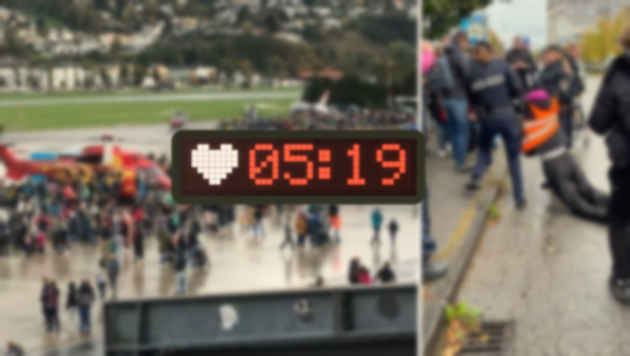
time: 5:19
